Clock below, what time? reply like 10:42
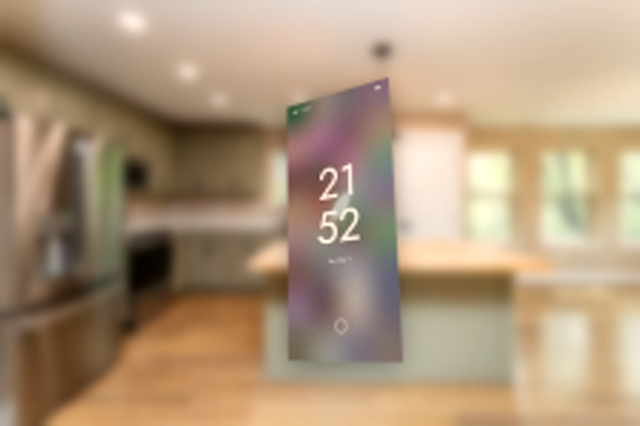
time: 21:52
